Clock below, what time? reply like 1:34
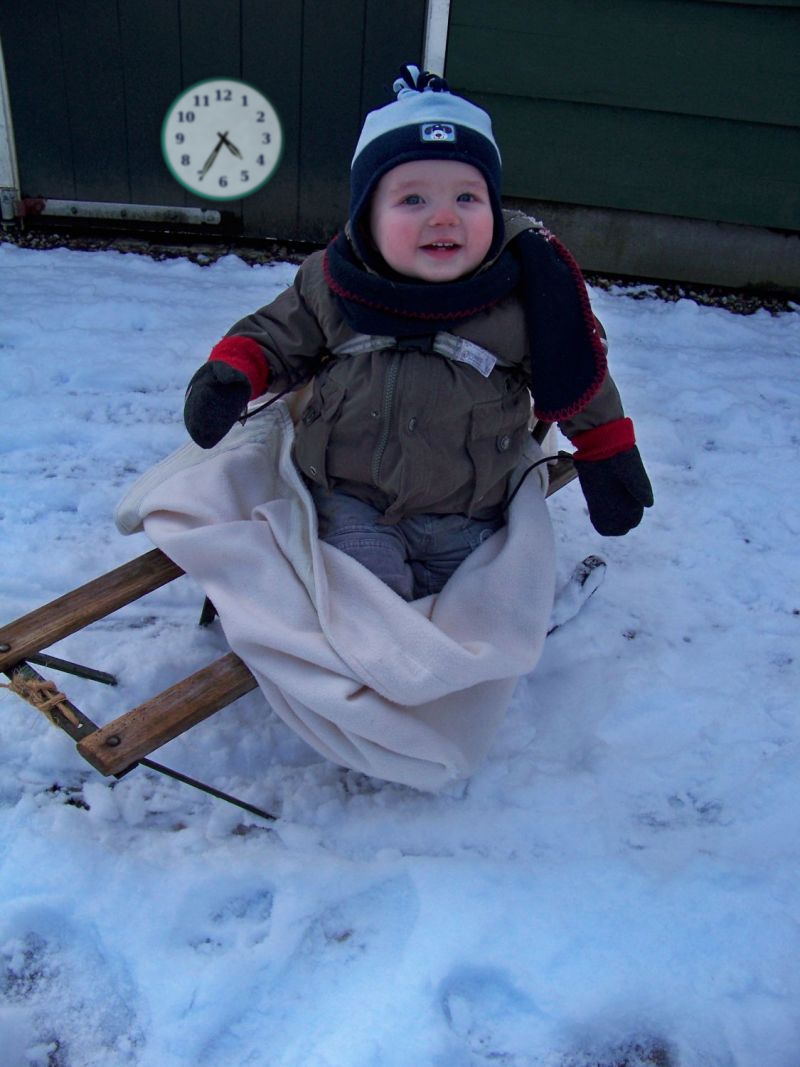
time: 4:35
